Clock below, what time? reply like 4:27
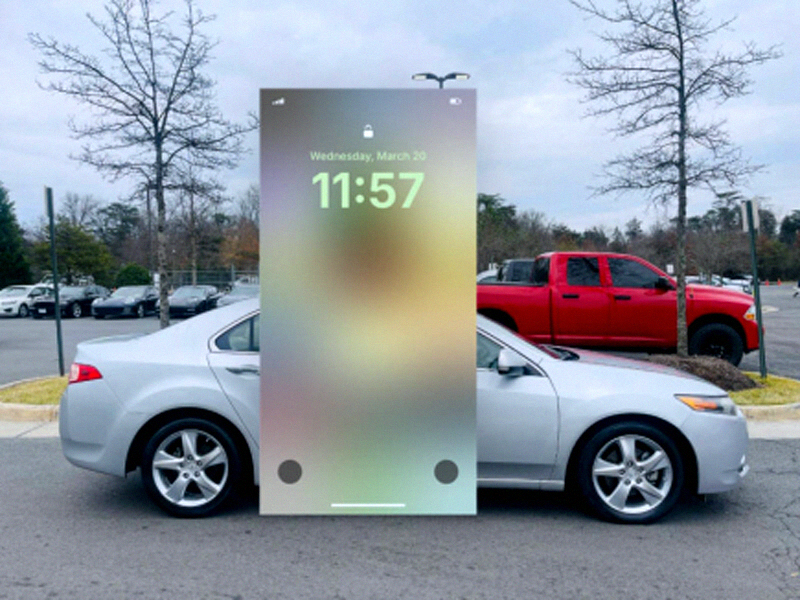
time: 11:57
